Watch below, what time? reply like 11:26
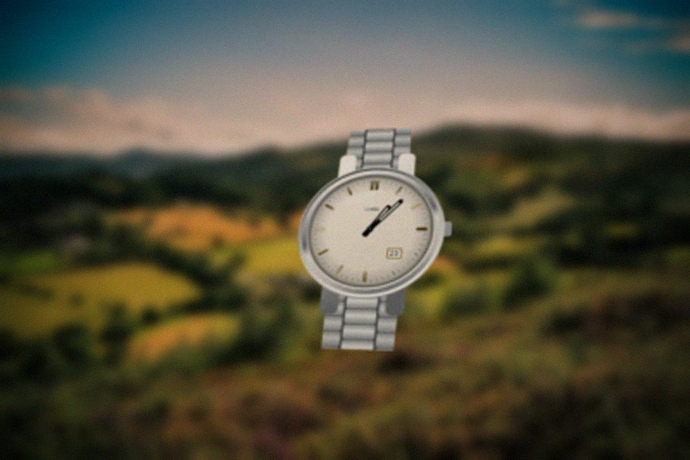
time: 1:07
